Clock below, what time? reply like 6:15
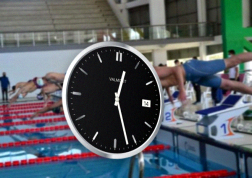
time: 12:27
